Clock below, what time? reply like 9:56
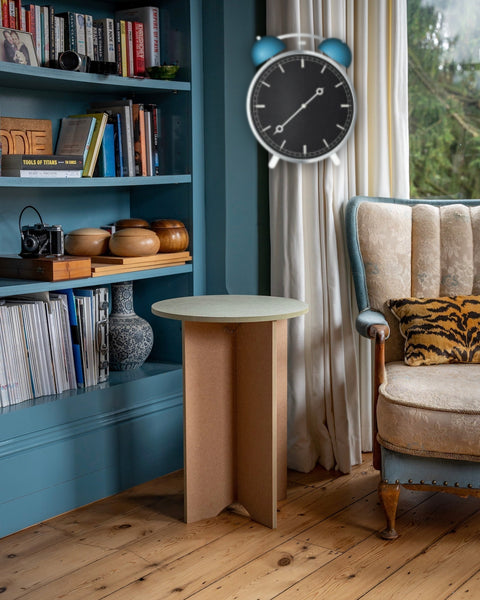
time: 1:38
